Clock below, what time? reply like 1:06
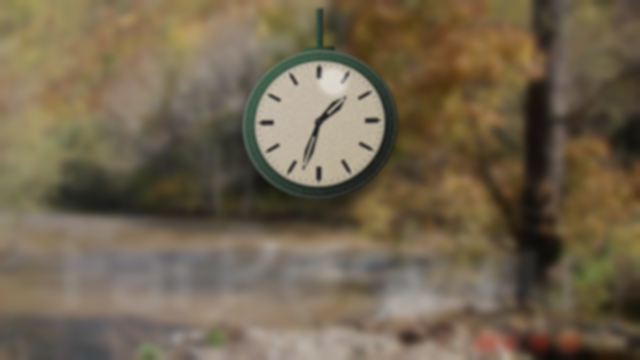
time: 1:33
